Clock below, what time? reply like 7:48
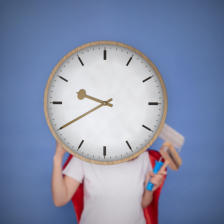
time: 9:40
